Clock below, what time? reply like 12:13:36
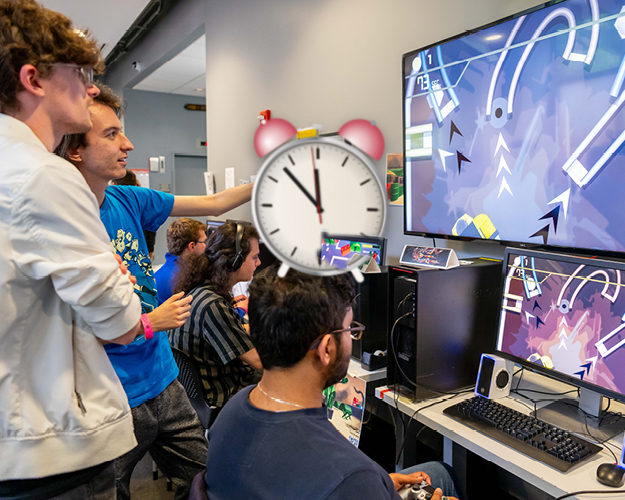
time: 11:52:59
